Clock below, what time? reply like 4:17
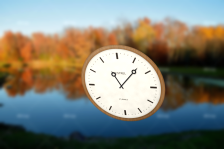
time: 11:07
